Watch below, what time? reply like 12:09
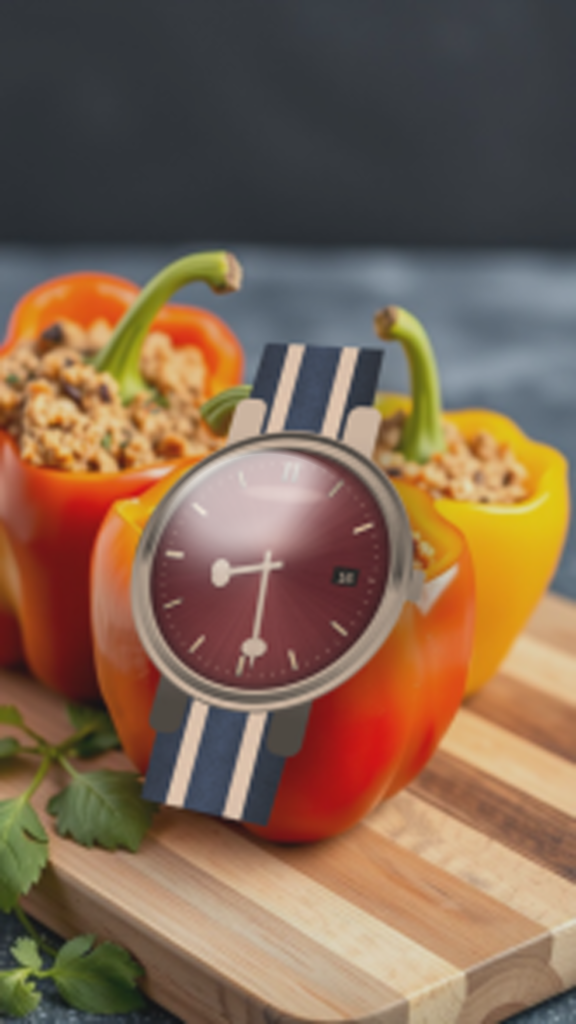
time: 8:29
